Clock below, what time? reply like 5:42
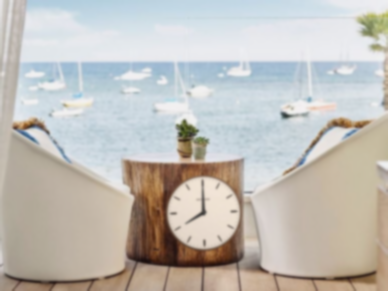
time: 8:00
